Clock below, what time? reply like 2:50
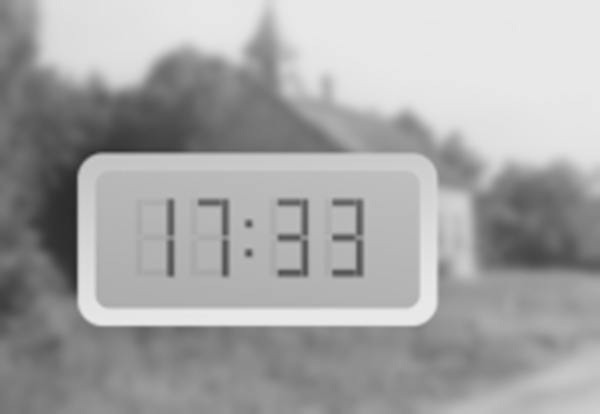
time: 17:33
